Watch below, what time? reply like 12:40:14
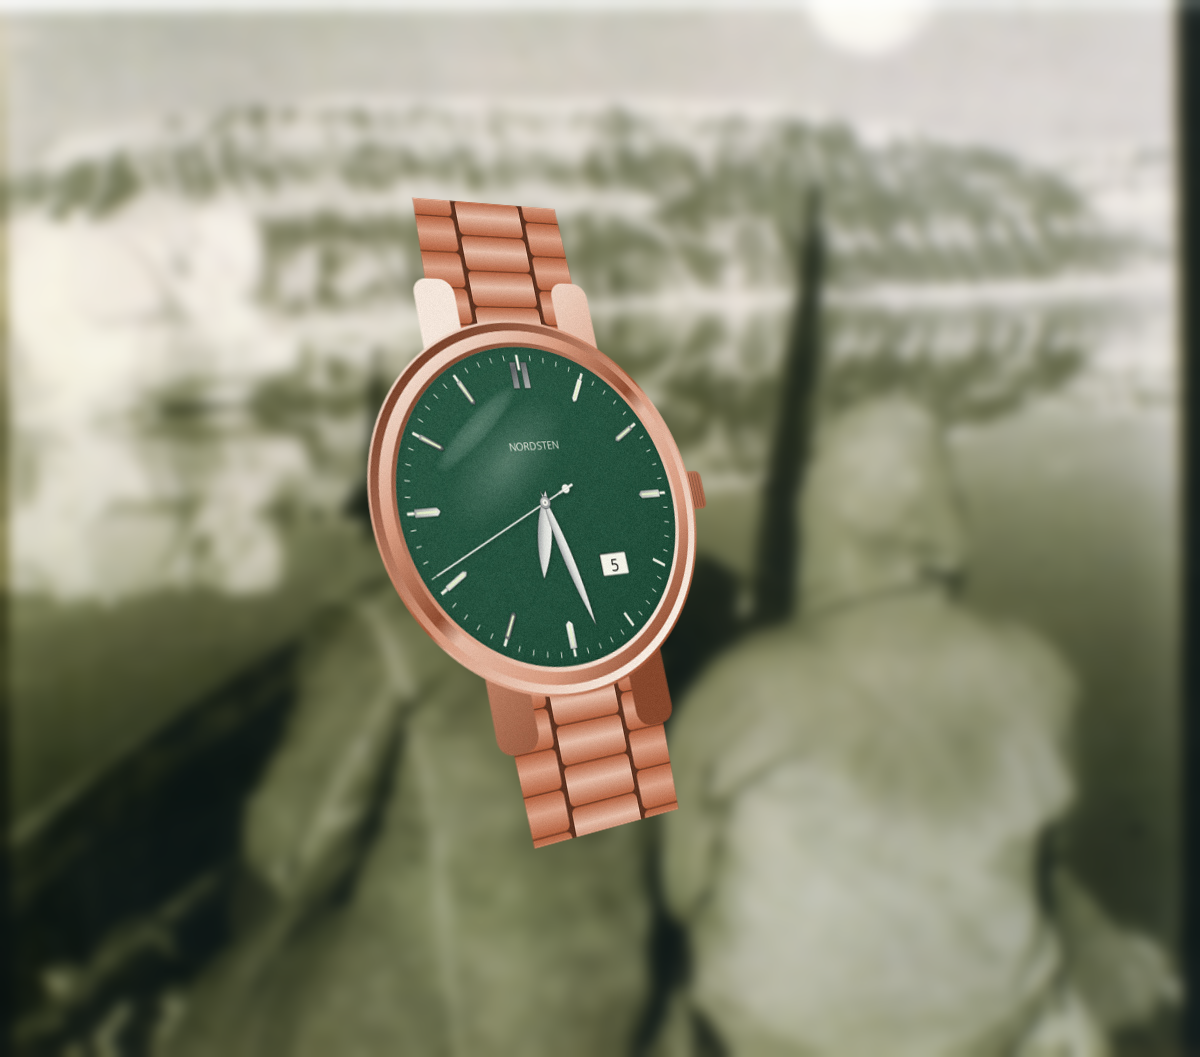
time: 6:27:41
